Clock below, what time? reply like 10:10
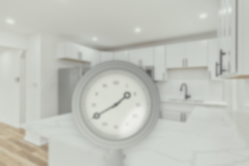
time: 1:40
